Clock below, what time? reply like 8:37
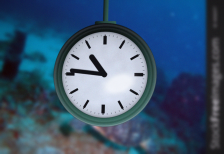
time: 10:46
